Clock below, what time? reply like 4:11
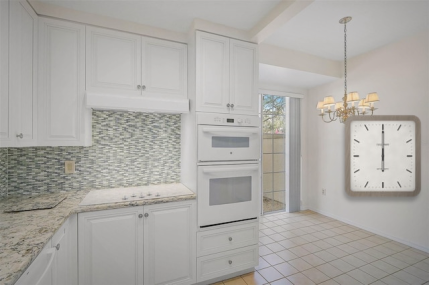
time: 6:00
